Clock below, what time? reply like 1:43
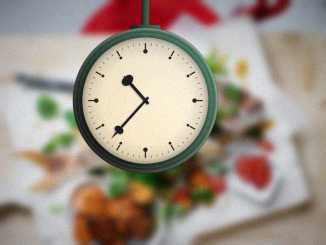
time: 10:37
